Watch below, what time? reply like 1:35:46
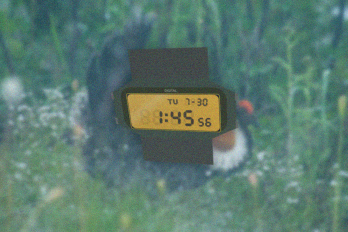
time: 1:45:56
